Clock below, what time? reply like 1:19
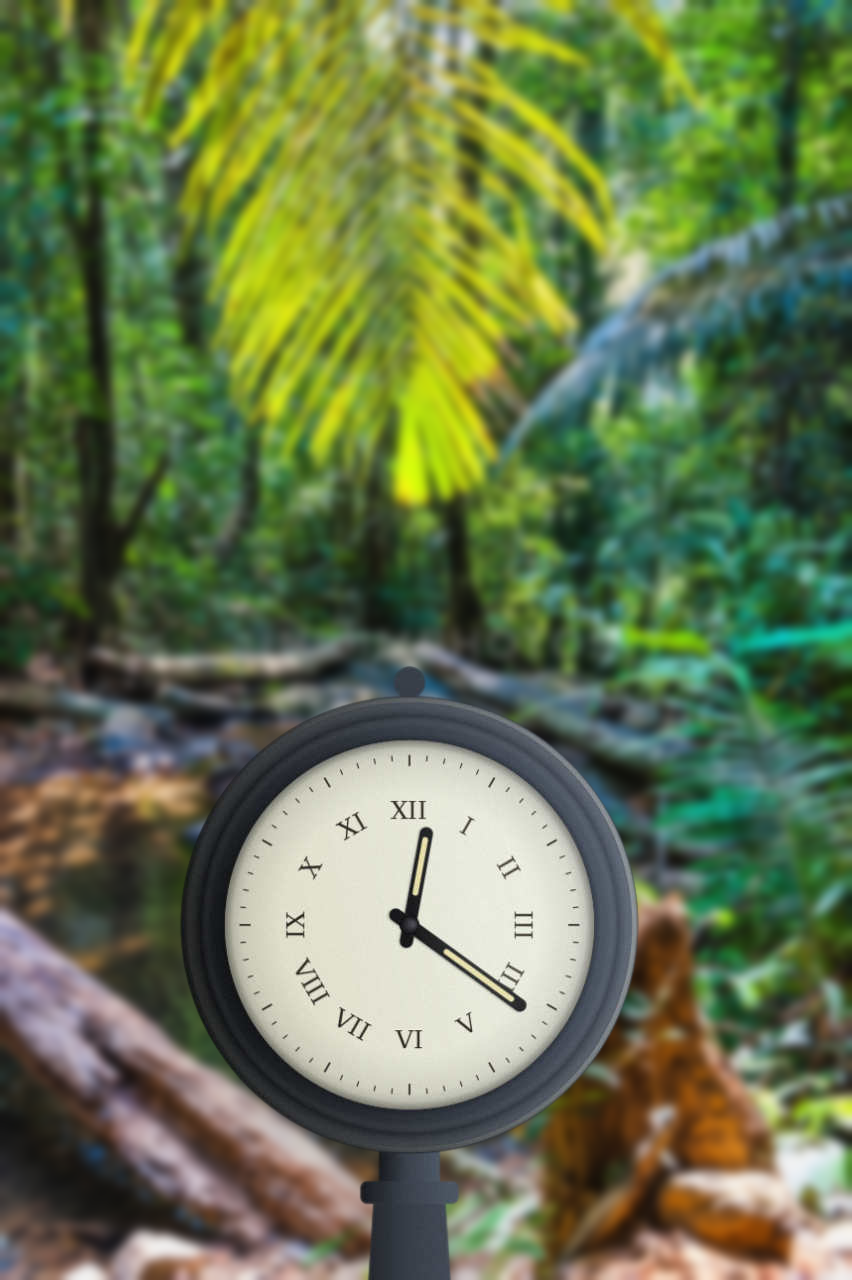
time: 12:21
